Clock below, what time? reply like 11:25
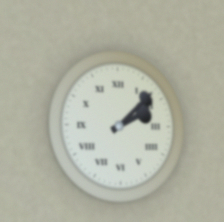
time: 2:08
